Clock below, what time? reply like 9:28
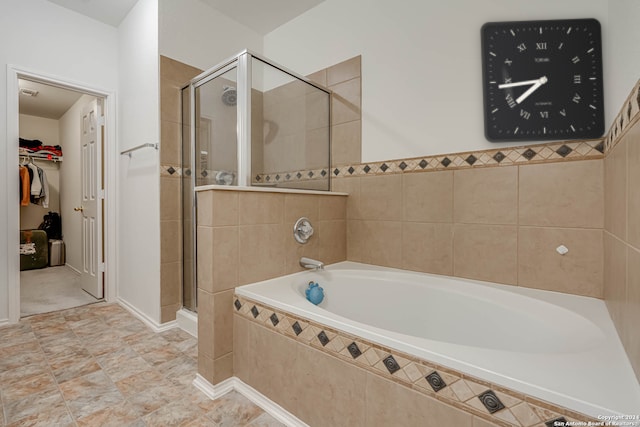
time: 7:44
